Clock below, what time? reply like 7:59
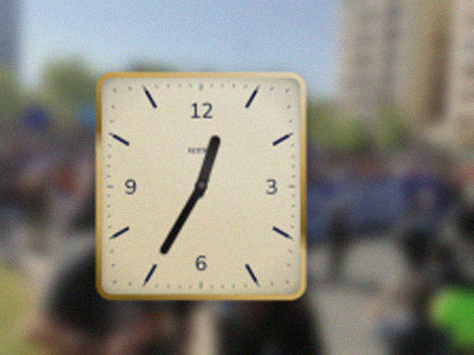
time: 12:35
